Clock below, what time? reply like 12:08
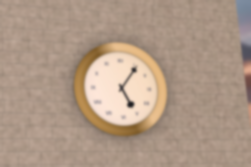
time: 5:06
